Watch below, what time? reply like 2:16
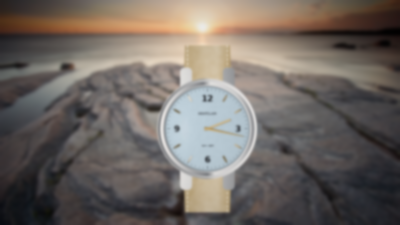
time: 2:17
